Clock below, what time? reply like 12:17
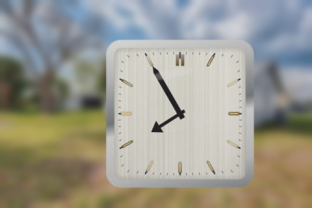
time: 7:55
